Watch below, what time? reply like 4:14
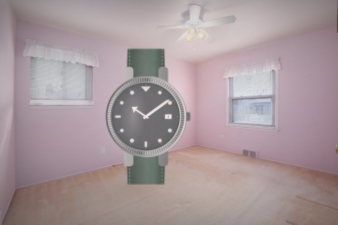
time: 10:09
